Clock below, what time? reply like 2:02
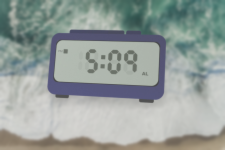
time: 5:09
